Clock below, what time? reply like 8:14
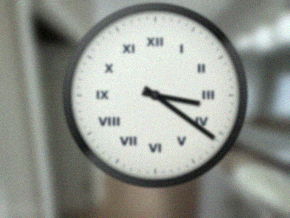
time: 3:21
